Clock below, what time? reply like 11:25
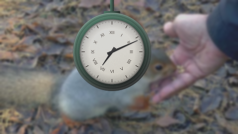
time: 7:11
